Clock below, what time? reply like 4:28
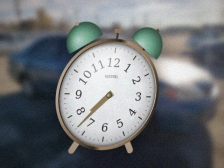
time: 7:37
